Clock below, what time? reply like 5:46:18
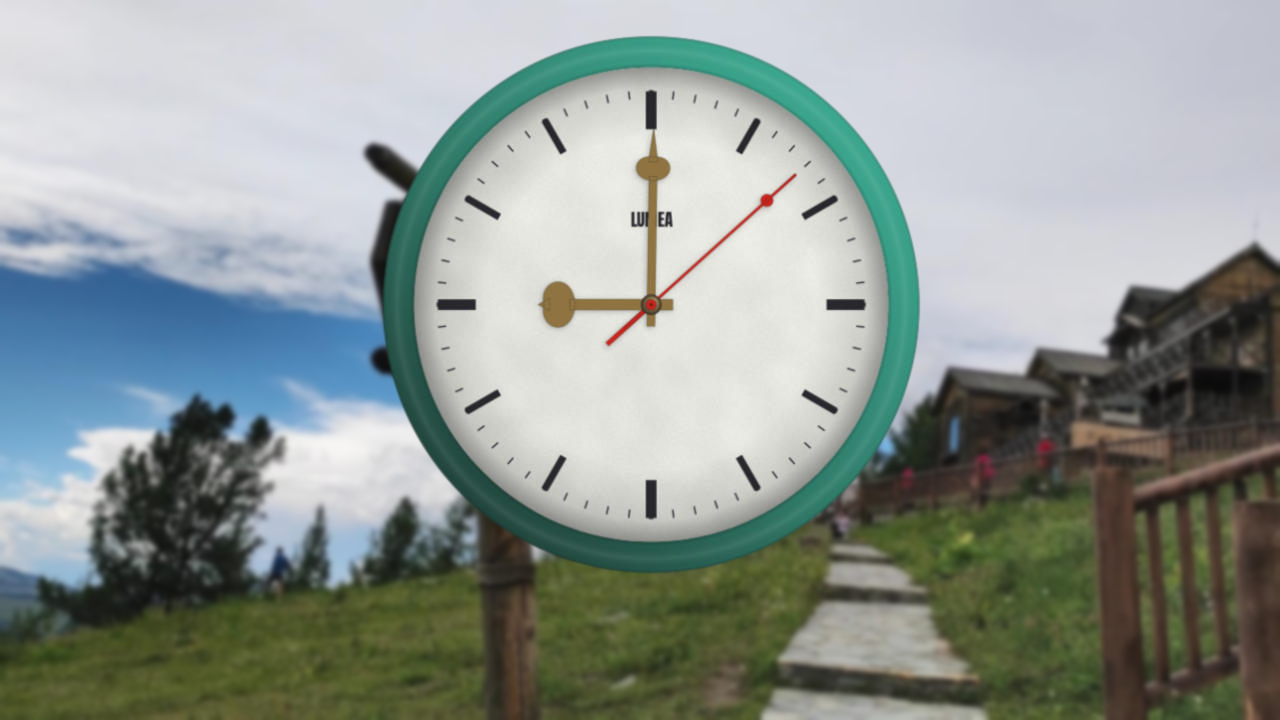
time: 9:00:08
